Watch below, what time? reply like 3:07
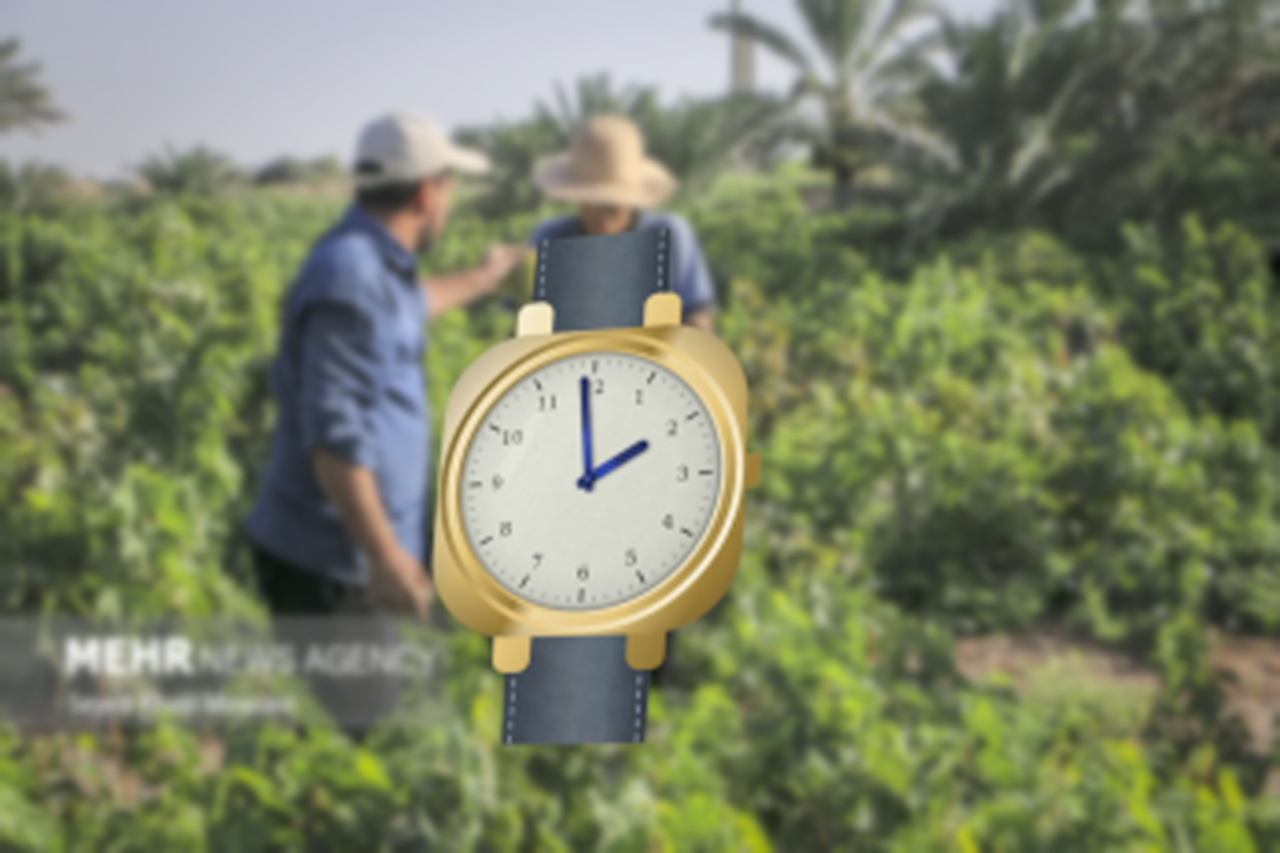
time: 1:59
